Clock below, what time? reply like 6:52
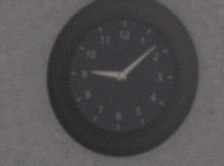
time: 9:08
